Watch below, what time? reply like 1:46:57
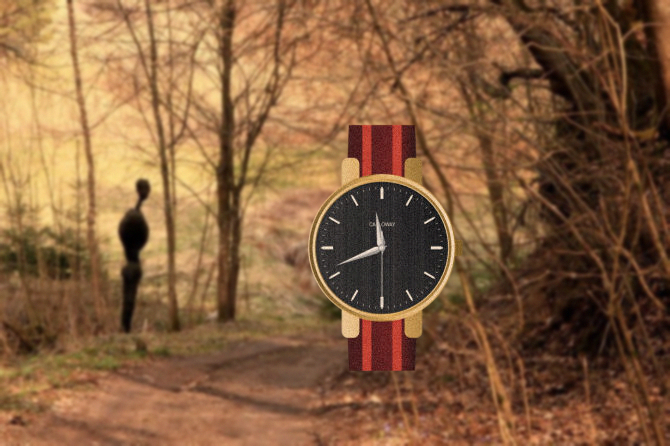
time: 11:41:30
